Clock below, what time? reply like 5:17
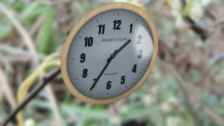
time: 1:35
